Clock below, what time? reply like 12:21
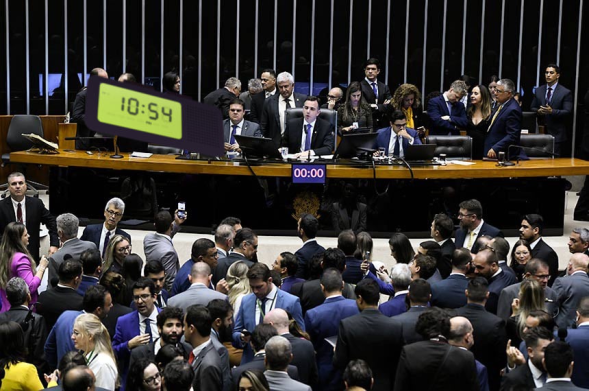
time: 10:54
